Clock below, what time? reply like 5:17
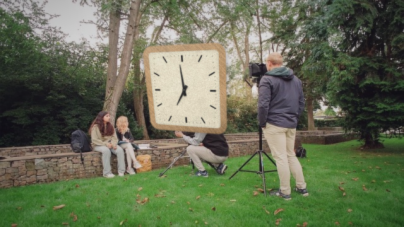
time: 6:59
